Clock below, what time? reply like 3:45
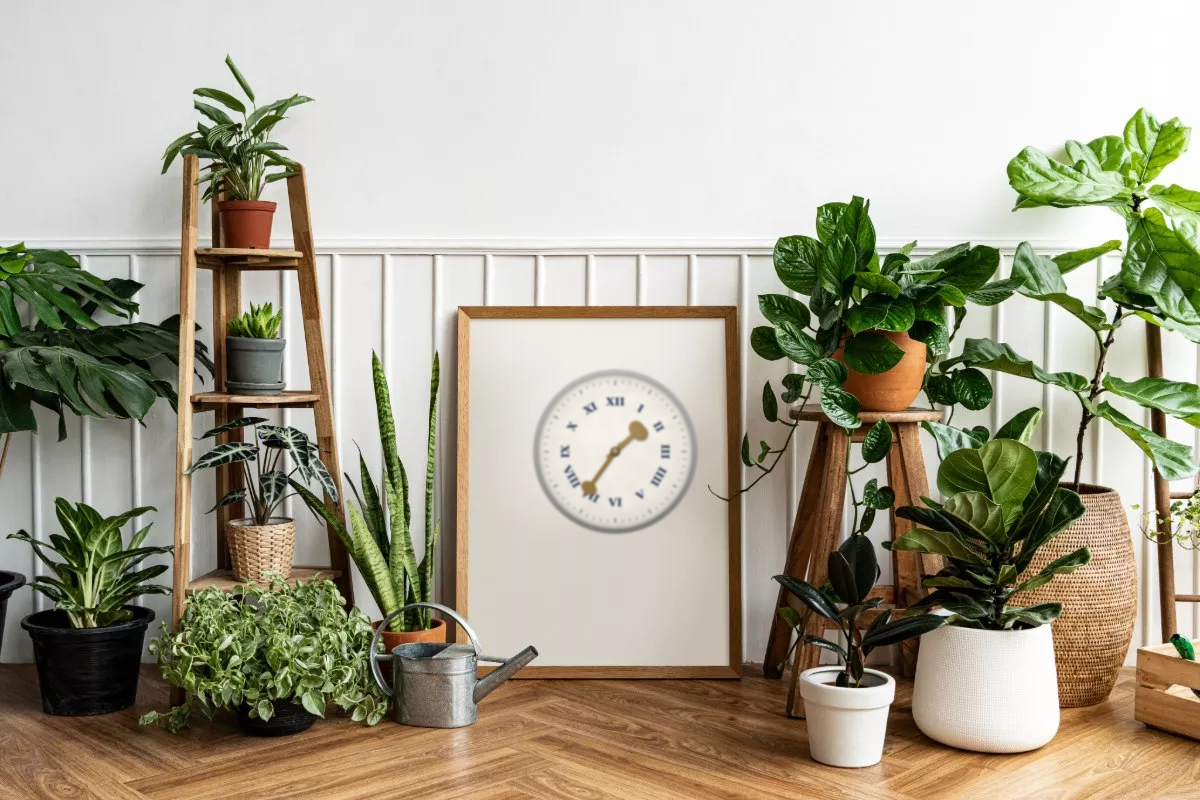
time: 1:36
